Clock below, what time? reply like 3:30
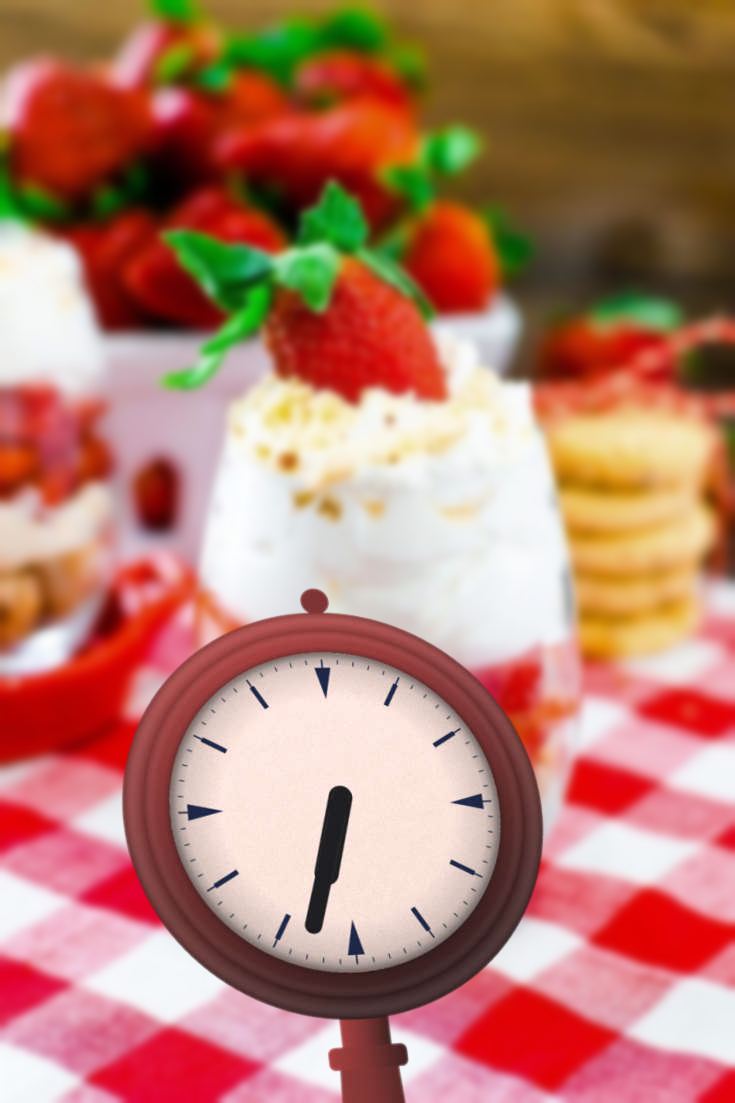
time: 6:33
